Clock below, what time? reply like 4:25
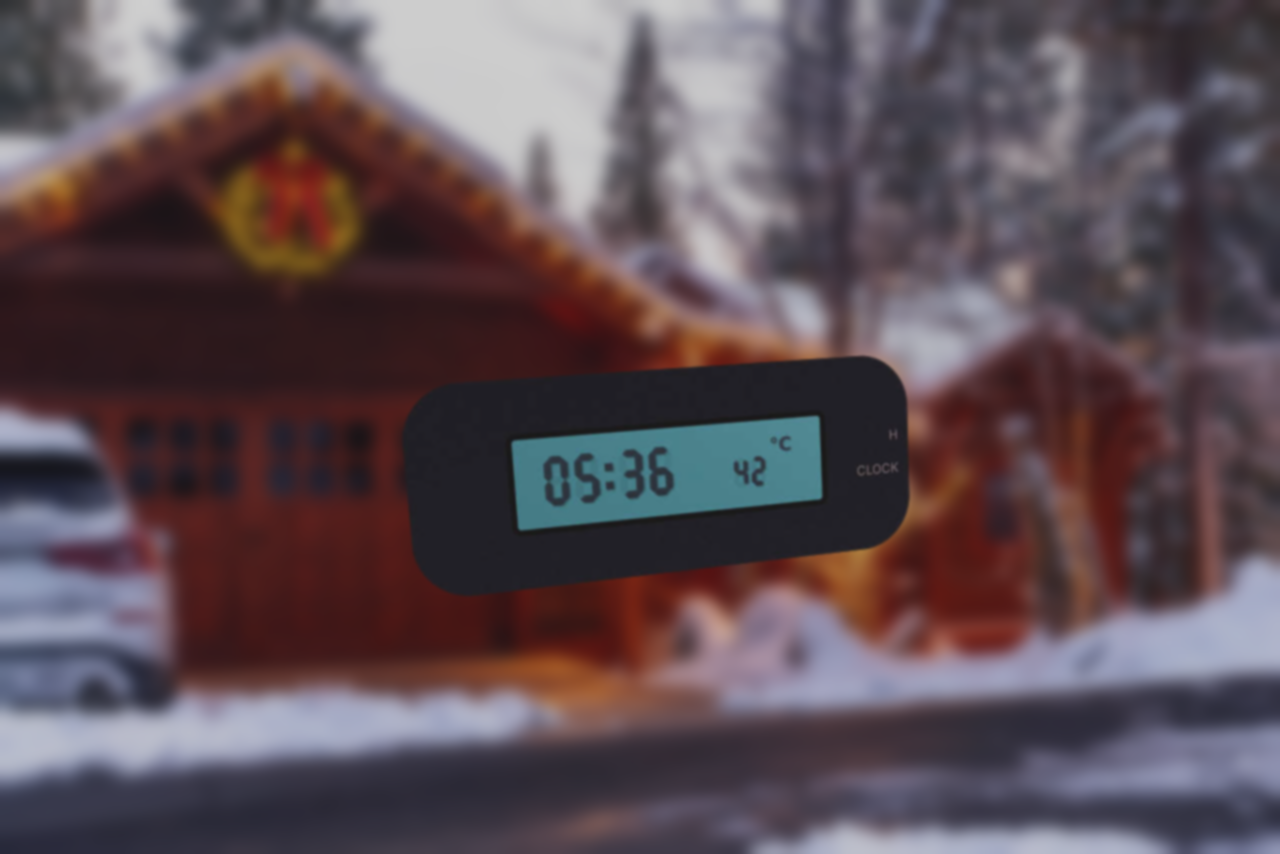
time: 5:36
